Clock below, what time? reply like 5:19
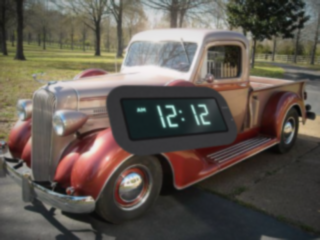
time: 12:12
